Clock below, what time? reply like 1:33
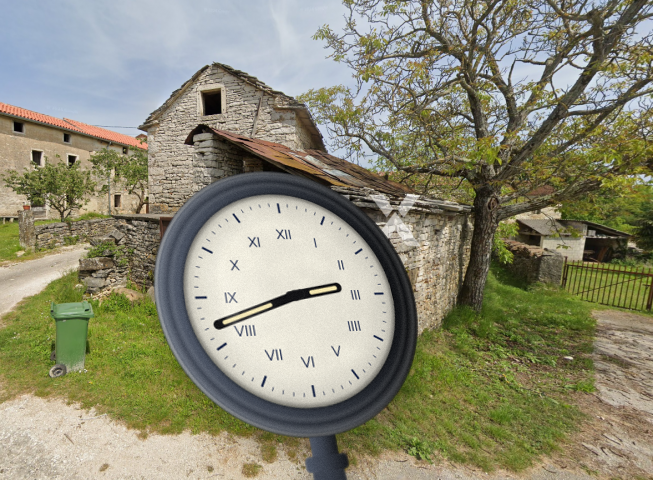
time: 2:42
